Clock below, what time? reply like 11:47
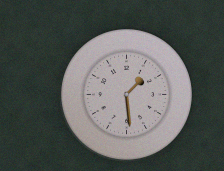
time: 1:29
